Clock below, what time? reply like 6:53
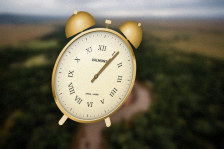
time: 1:06
